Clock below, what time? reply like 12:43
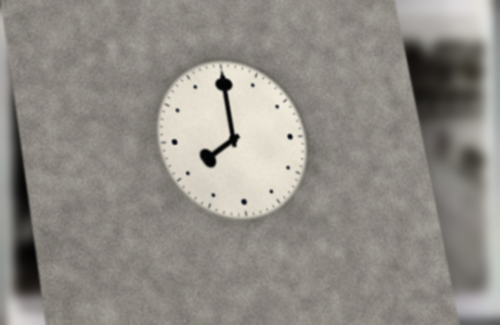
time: 8:00
